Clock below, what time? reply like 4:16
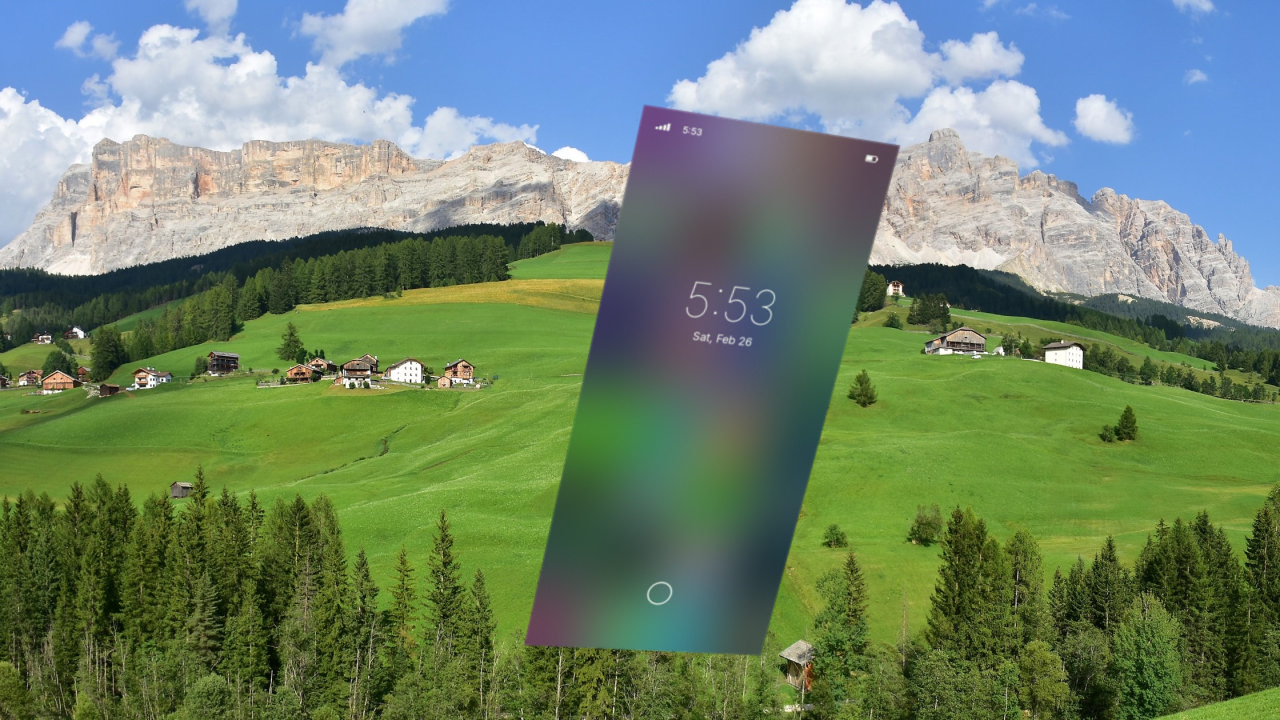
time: 5:53
